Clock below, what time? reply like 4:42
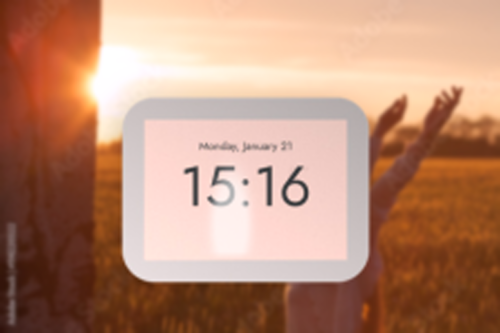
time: 15:16
